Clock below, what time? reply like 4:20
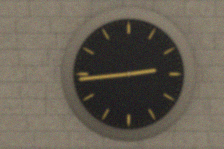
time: 2:44
